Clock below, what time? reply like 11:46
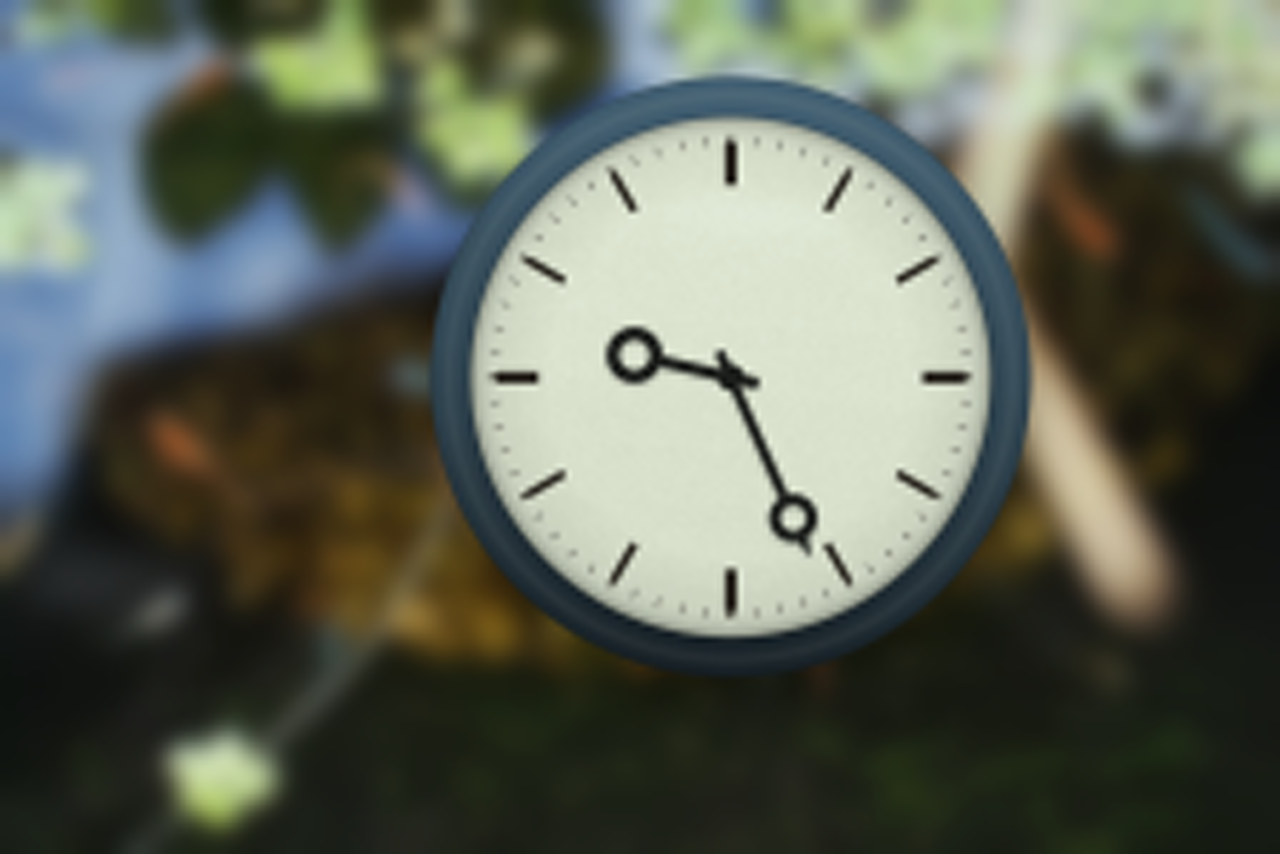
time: 9:26
